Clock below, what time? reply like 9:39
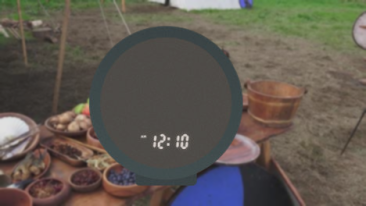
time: 12:10
